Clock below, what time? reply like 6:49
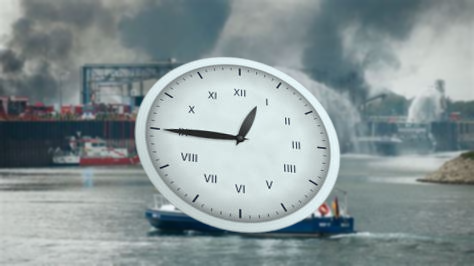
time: 12:45
